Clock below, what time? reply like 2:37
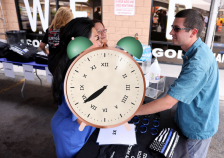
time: 7:39
